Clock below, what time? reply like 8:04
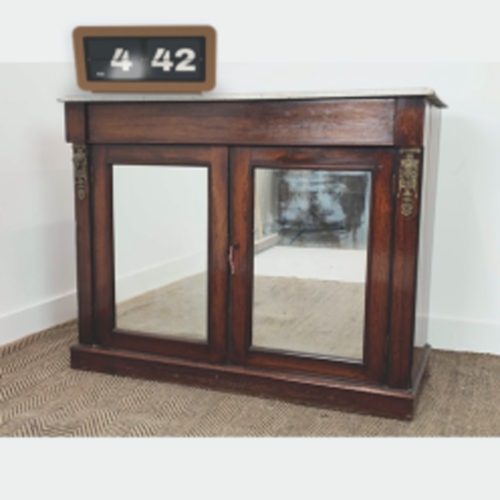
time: 4:42
